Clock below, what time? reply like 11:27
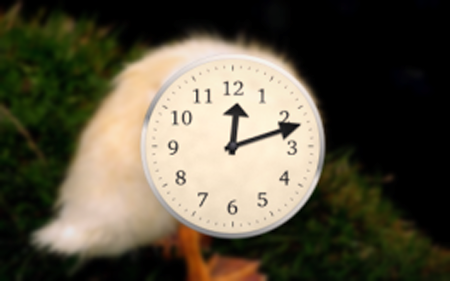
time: 12:12
